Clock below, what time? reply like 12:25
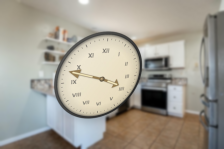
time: 3:48
